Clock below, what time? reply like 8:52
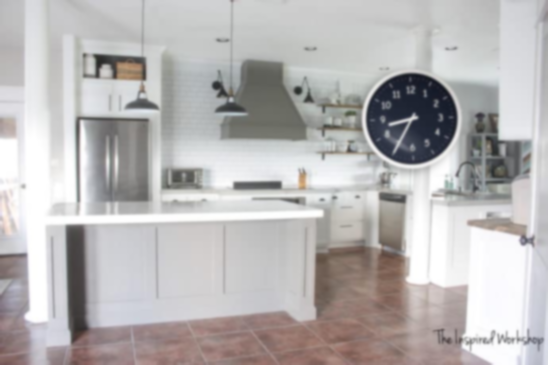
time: 8:35
